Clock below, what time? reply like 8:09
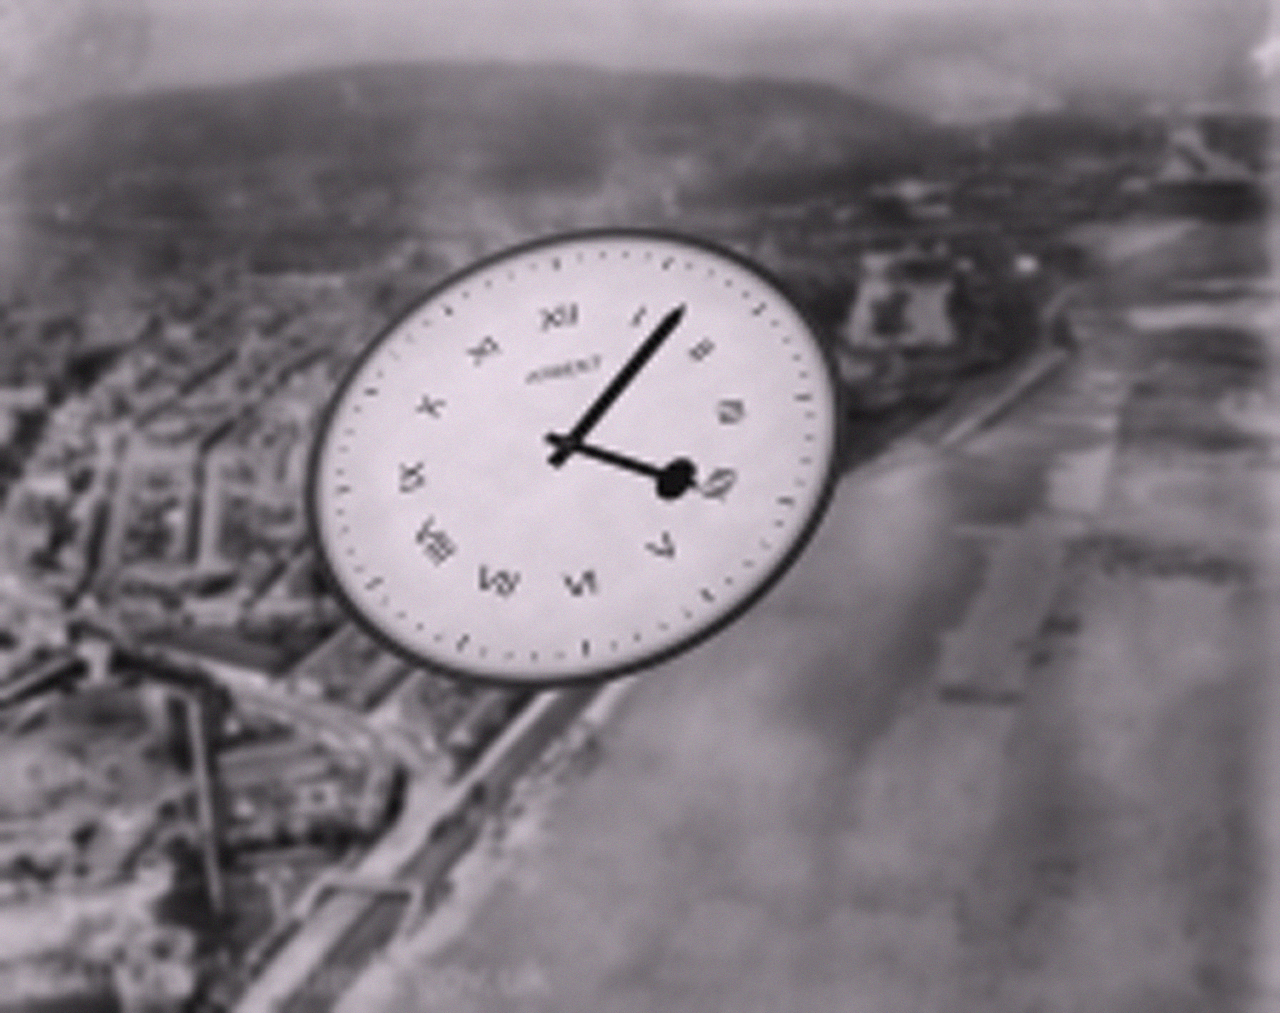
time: 4:07
